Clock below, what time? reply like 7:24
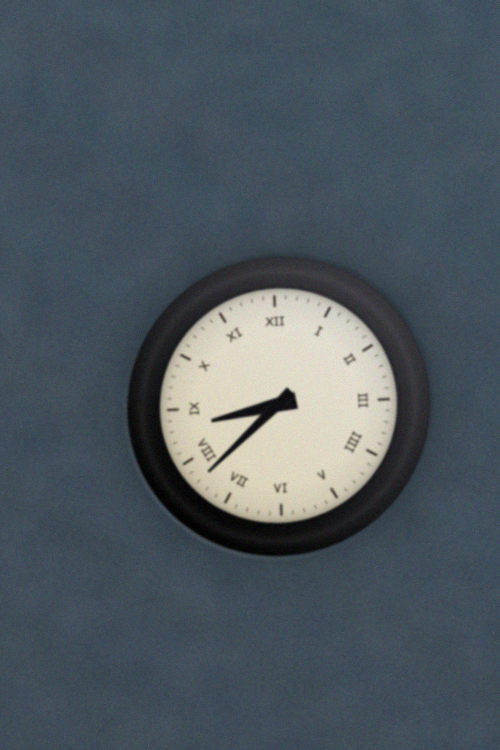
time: 8:38
